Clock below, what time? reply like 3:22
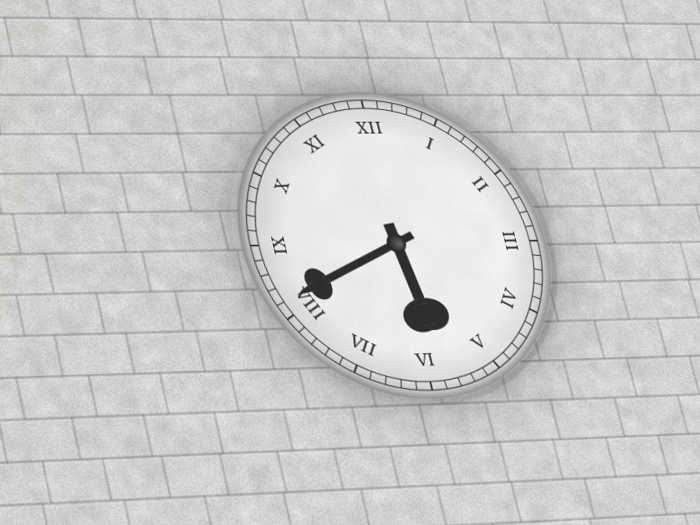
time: 5:41
